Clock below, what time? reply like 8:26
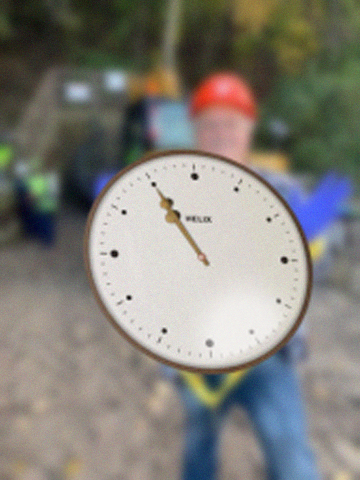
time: 10:55
